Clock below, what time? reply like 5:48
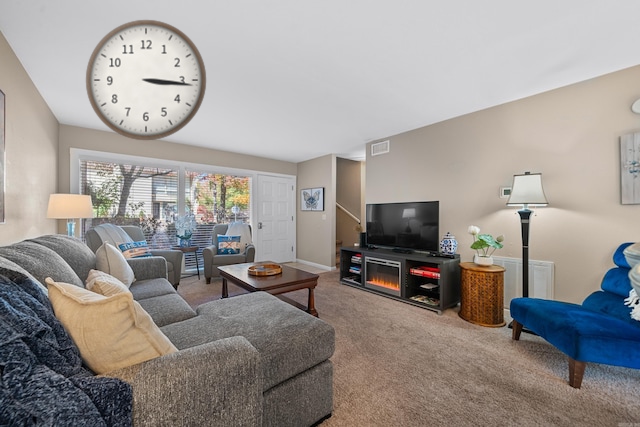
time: 3:16
